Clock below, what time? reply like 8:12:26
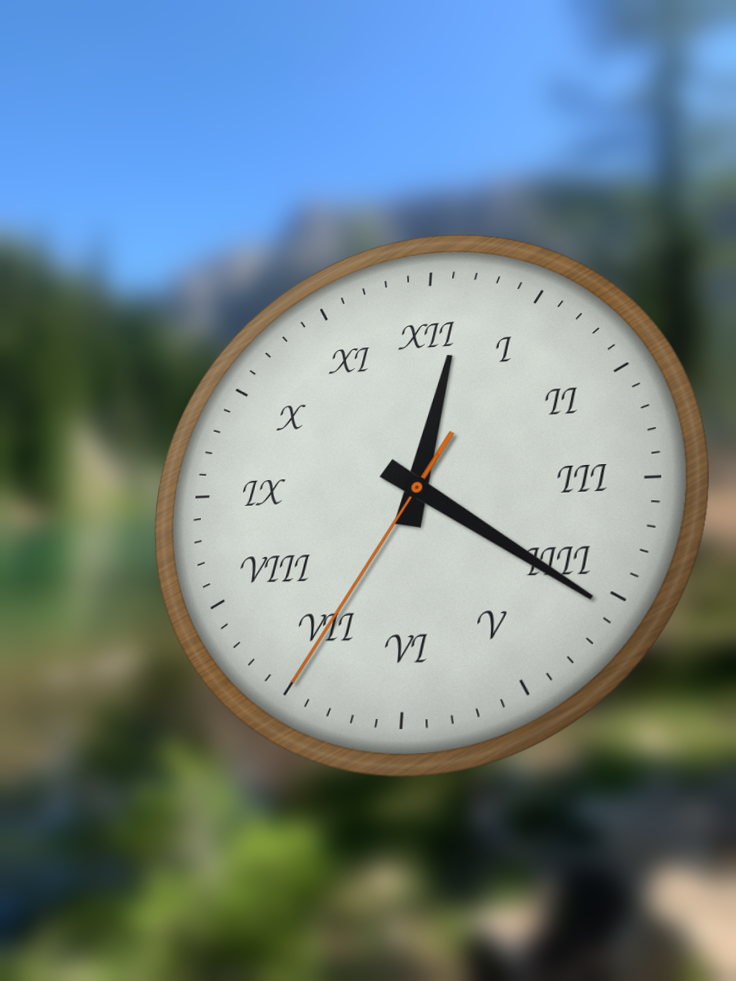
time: 12:20:35
